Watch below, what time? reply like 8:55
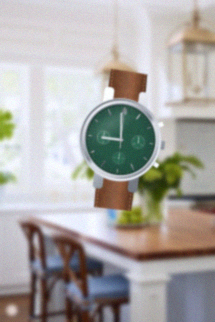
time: 8:59
